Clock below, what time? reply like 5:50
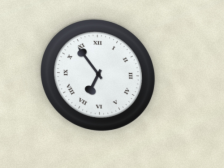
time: 6:54
